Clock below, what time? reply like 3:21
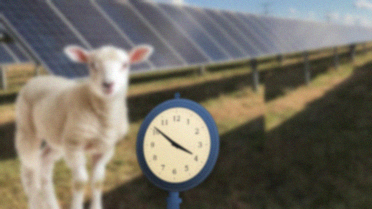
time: 3:51
